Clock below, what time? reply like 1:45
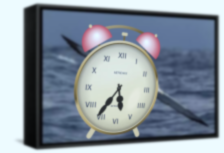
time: 5:36
